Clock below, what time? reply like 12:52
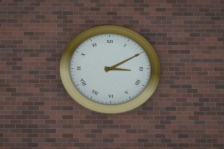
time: 3:10
